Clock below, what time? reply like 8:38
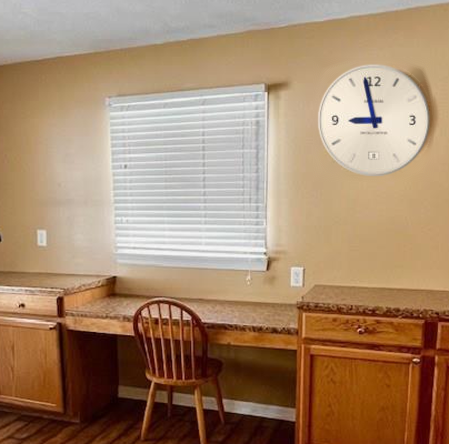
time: 8:58
